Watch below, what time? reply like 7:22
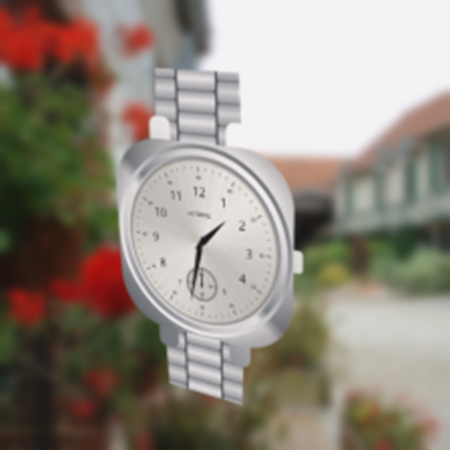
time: 1:32
